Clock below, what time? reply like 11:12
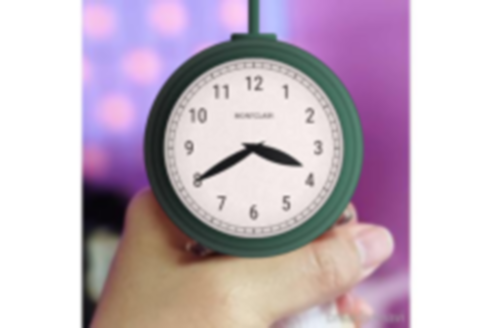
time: 3:40
